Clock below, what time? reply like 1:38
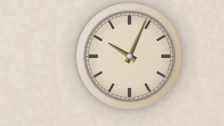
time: 10:04
